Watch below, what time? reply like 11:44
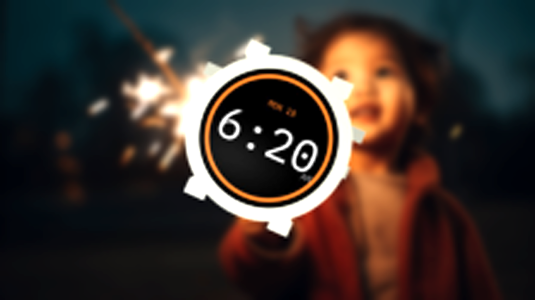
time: 6:20
